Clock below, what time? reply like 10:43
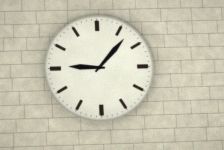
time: 9:07
